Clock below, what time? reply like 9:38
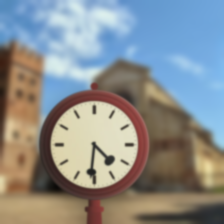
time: 4:31
